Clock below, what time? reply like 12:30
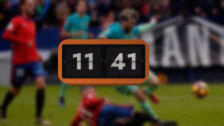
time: 11:41
